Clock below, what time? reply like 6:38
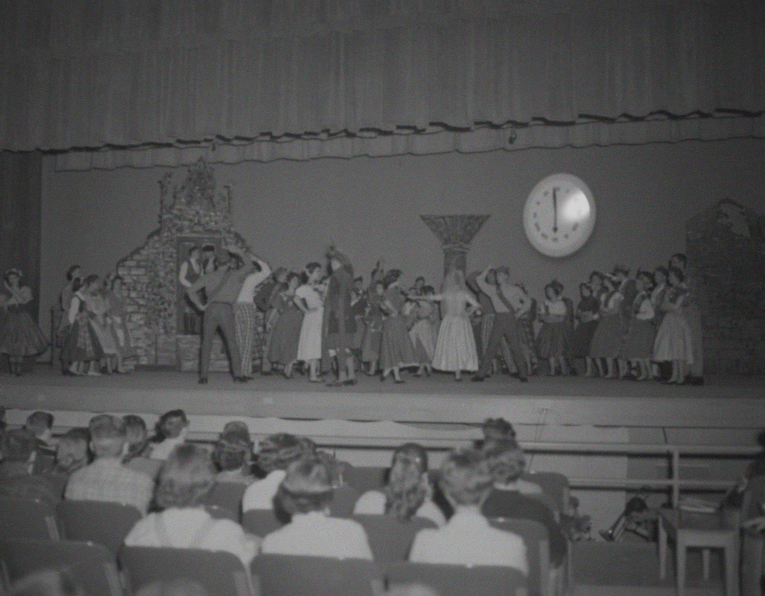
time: 5:59
